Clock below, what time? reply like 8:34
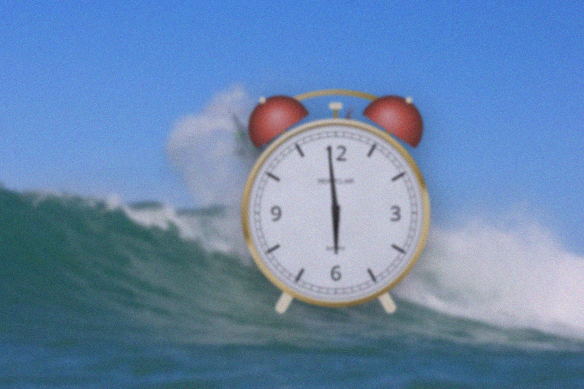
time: 5:59
